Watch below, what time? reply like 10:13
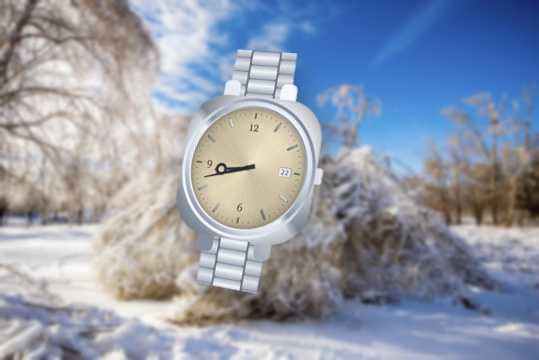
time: 8:42
